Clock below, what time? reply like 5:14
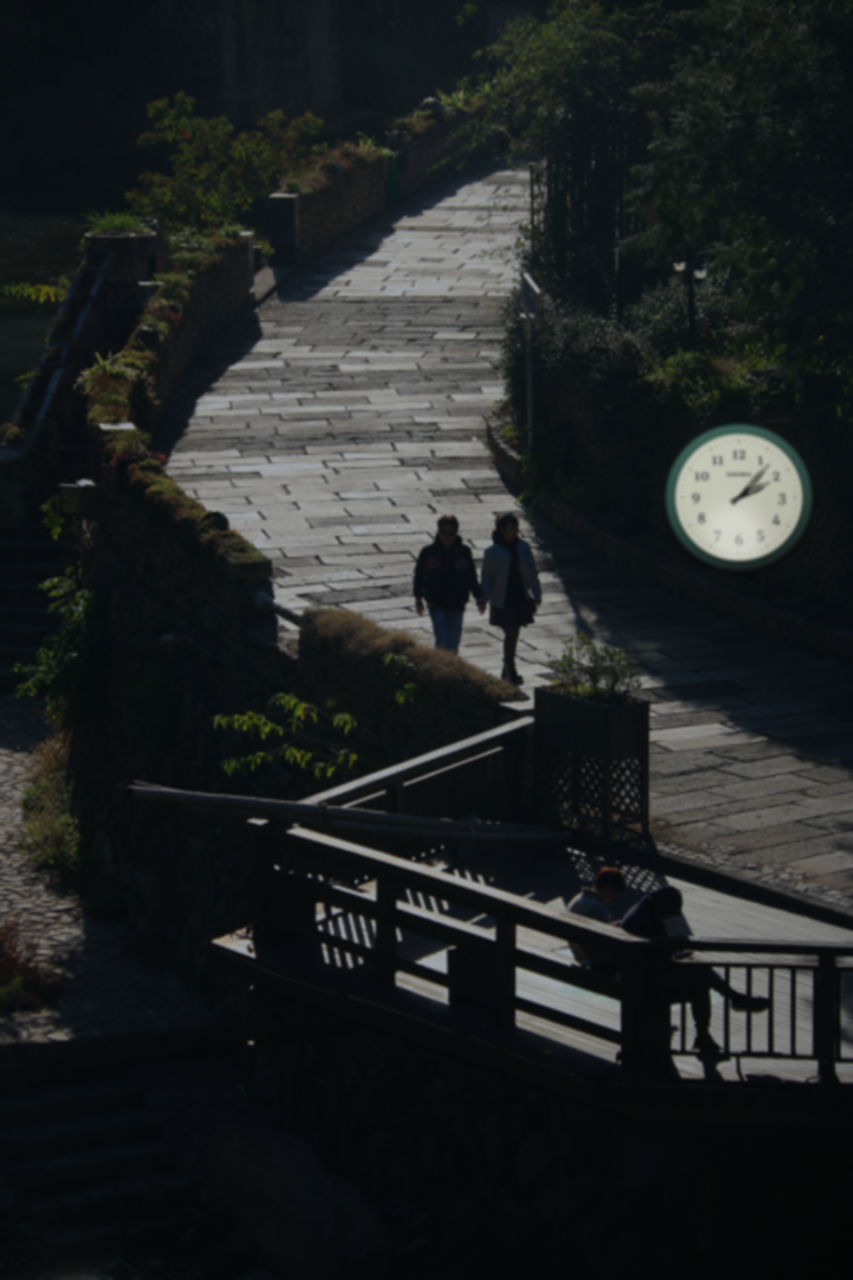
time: 2:07
